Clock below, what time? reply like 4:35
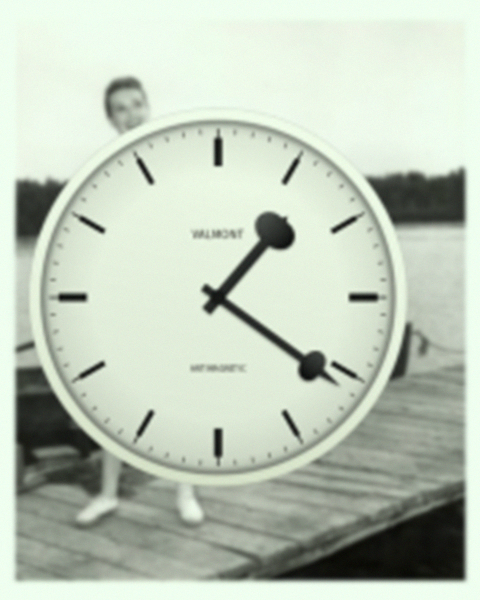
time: 1:21
